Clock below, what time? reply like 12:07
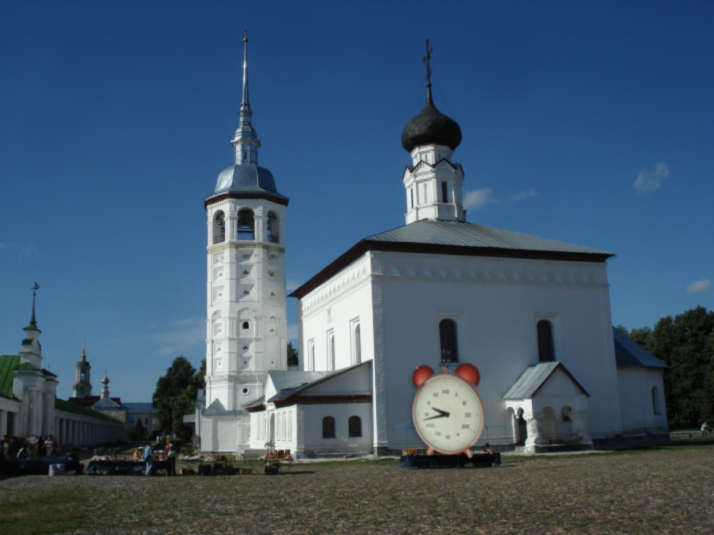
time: 9:43
